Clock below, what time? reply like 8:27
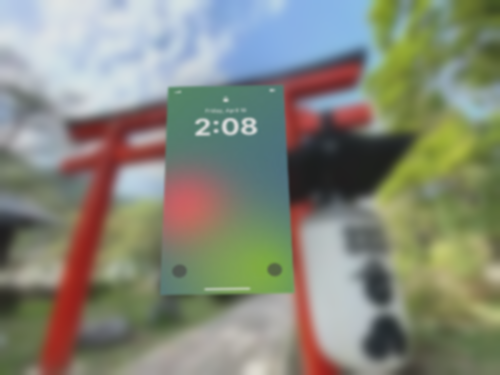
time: 2:08
